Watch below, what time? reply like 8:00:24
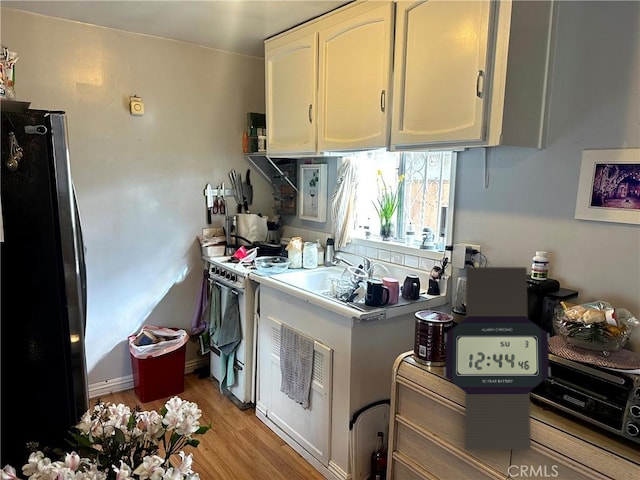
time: 12:44:46
